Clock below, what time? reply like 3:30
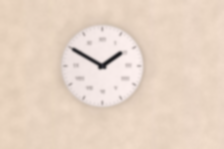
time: 1:50
